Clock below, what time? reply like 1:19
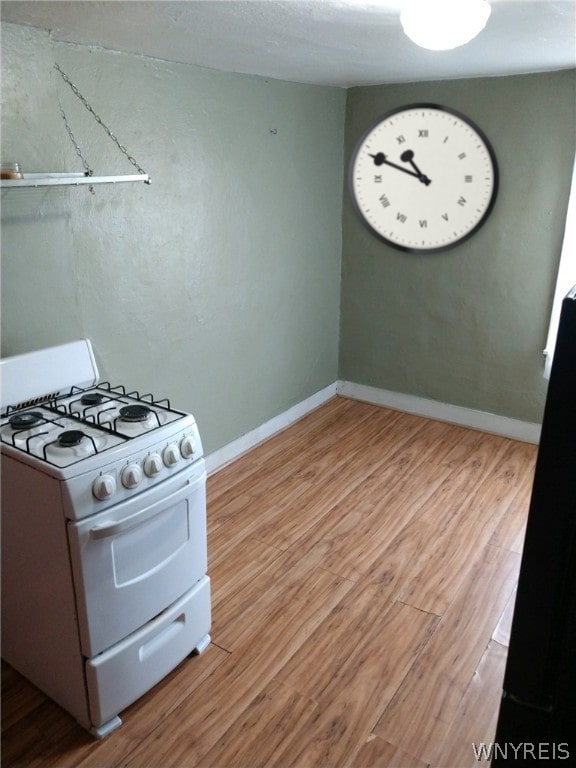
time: 10:49
